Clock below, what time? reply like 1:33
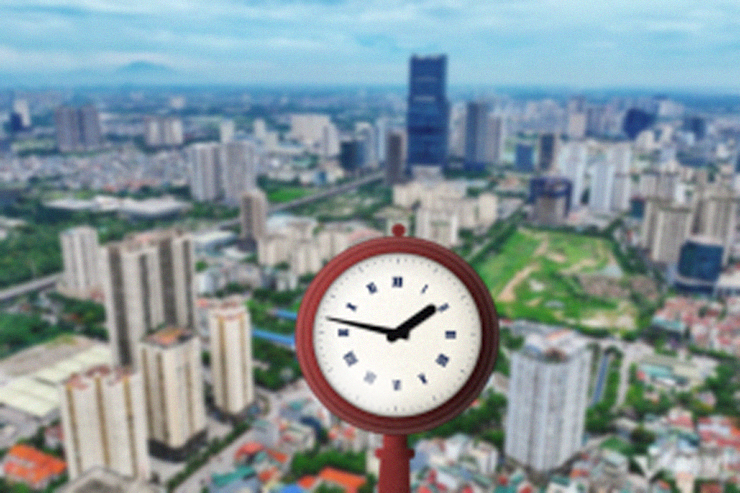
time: 1:47
